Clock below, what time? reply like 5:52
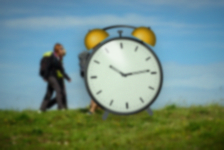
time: 10:14
